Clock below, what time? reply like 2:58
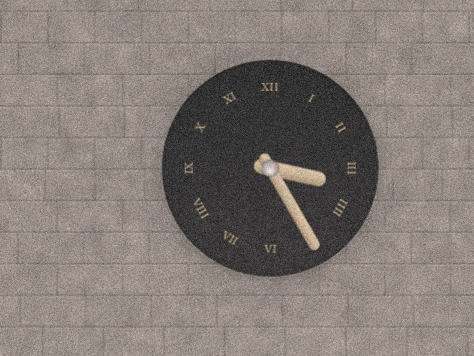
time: 3:25
